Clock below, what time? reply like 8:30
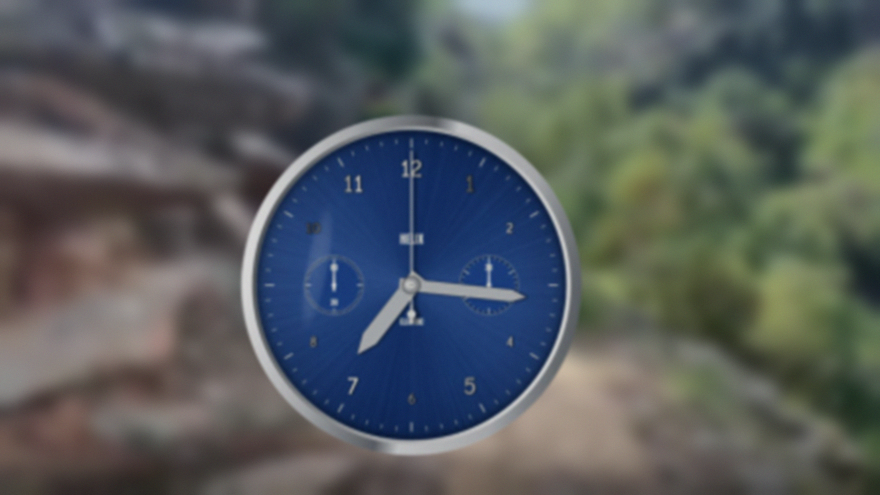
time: 7:16
